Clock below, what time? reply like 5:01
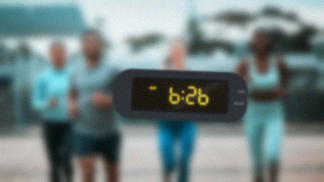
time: 6:26
